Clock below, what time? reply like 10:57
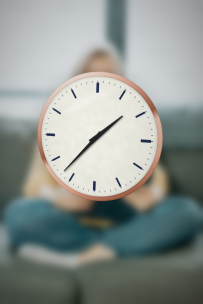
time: 1:37
